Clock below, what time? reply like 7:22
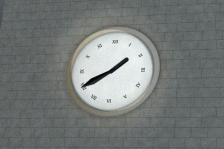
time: 1:40
